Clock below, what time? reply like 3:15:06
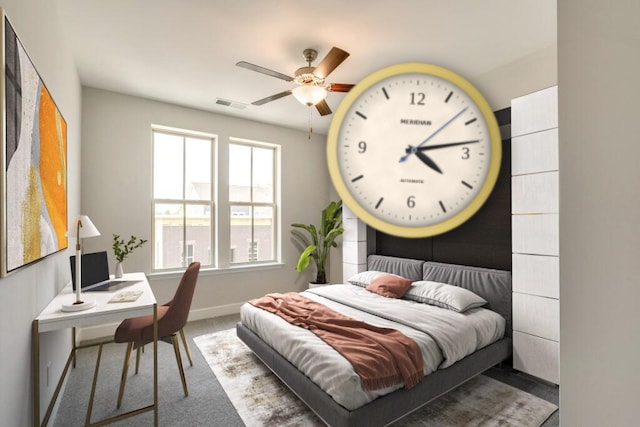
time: 4:13:08
